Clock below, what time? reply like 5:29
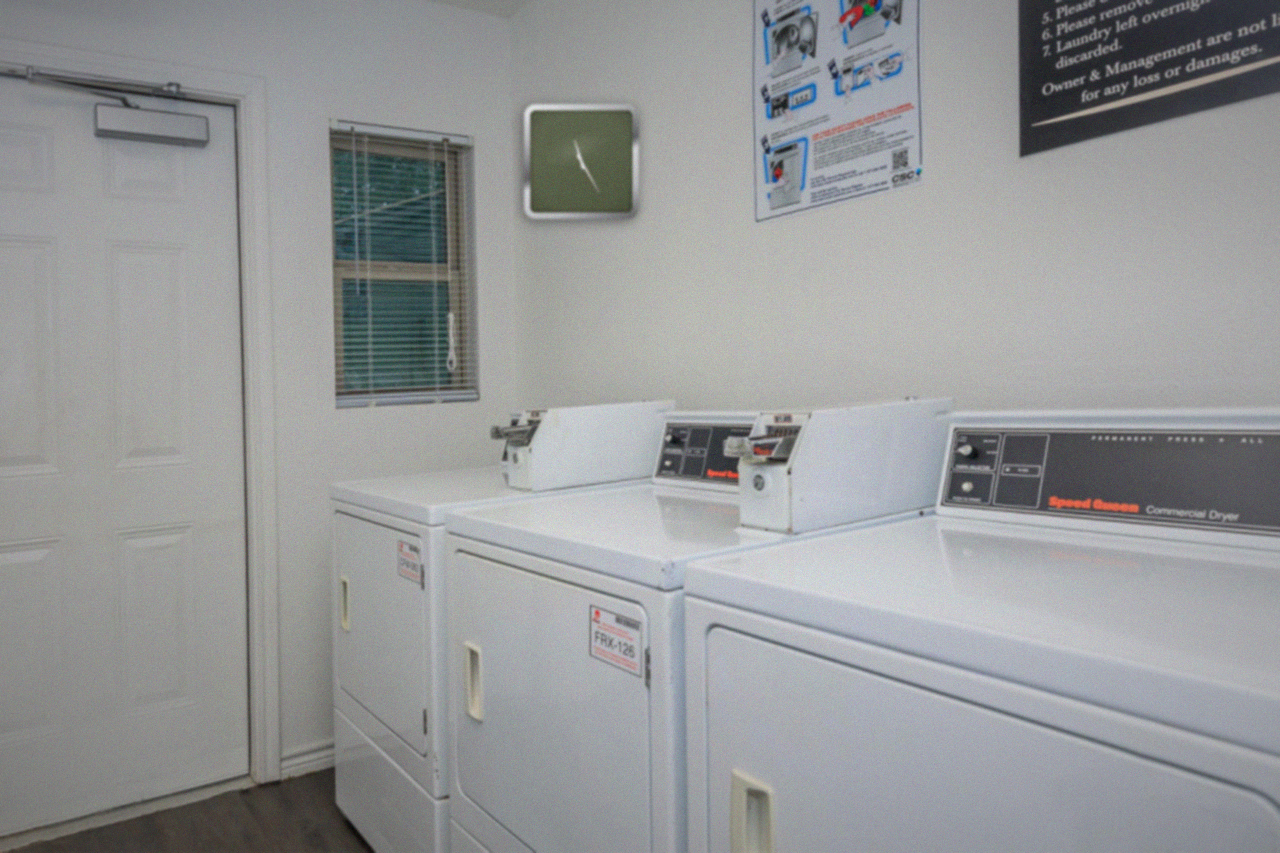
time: 11:25
